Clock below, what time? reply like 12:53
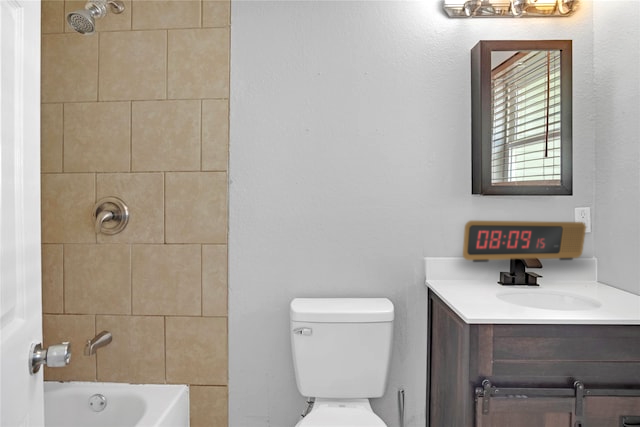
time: 8:09
